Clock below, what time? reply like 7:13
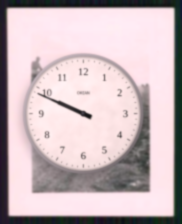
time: 9:49
